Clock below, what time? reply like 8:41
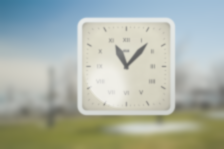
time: 11:07
